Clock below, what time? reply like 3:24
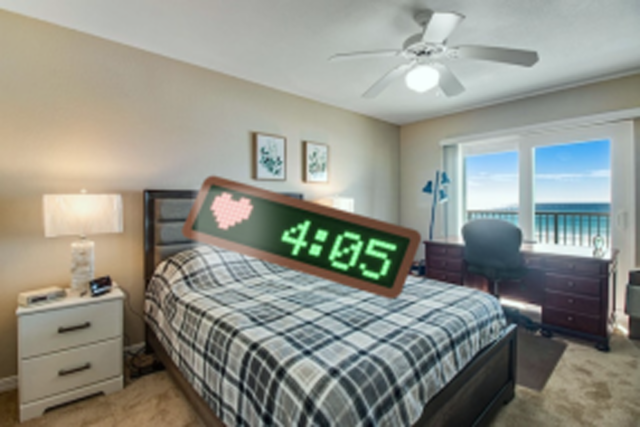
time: 4:05
